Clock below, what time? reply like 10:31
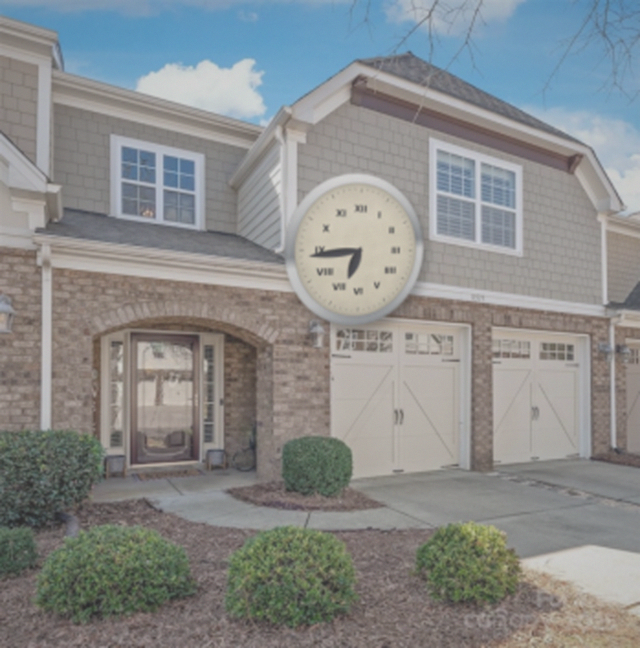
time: 6:44
